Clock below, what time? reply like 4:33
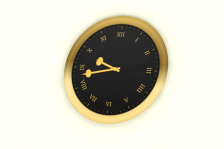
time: 9:43
